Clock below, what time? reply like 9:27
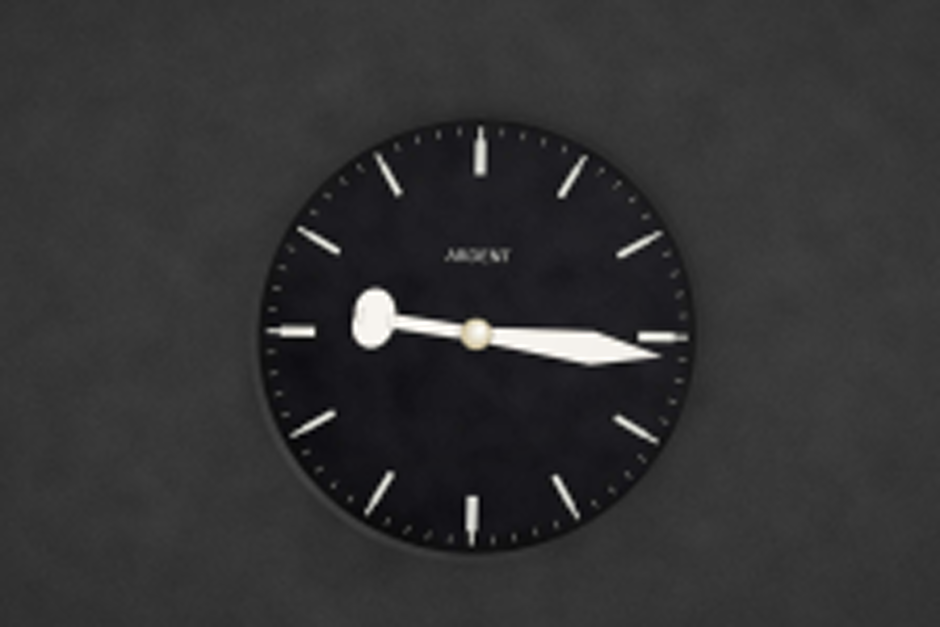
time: 9:16
